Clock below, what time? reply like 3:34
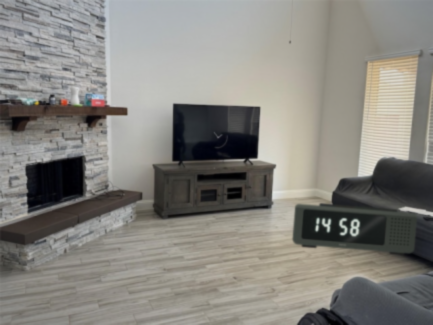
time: 14:58
